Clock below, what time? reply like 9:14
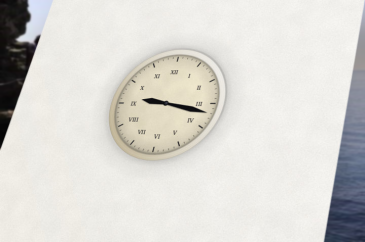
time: 9:17
